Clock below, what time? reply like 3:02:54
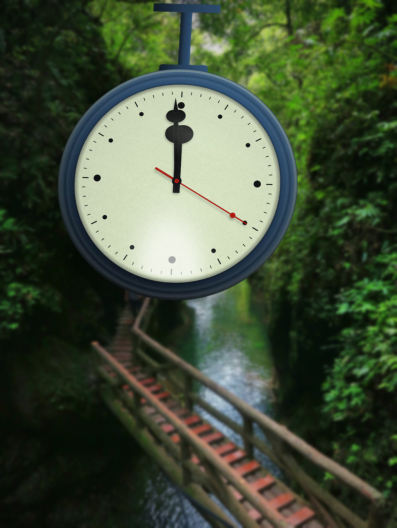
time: 11:59:20
